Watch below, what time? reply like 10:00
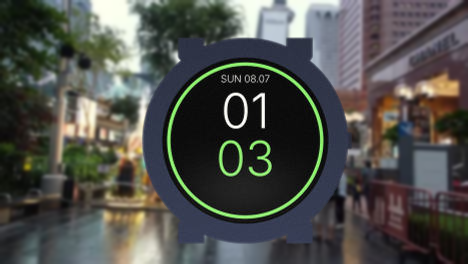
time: 1:03
